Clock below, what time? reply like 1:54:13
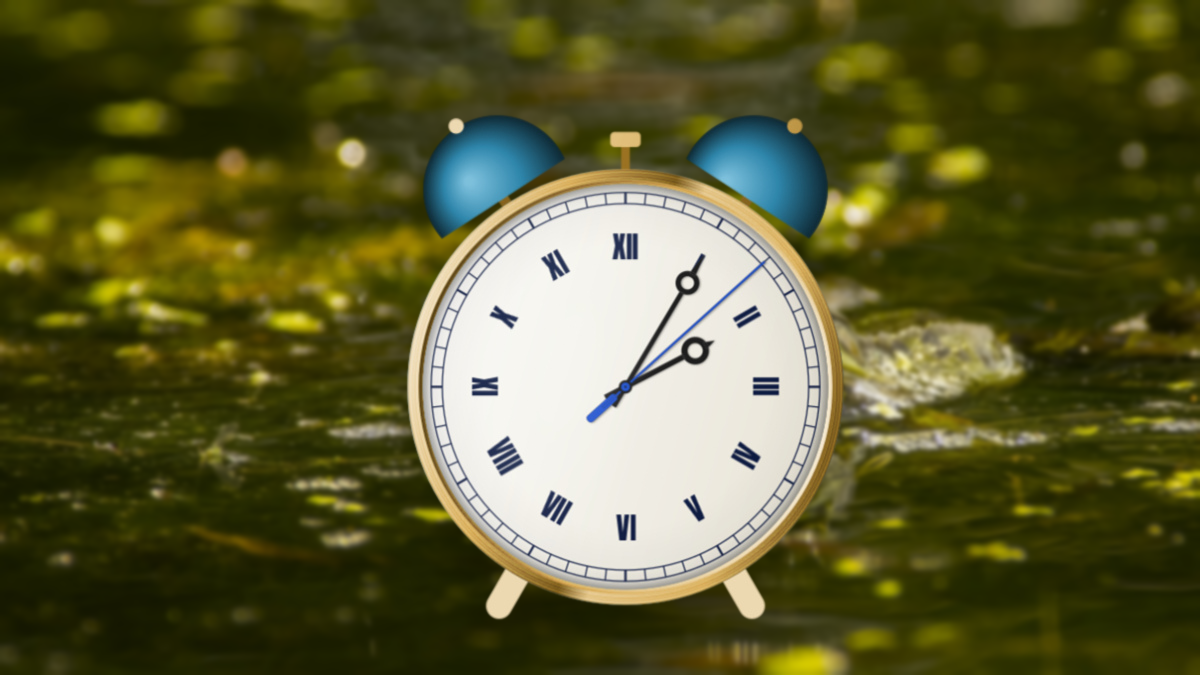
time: 2:05:08
